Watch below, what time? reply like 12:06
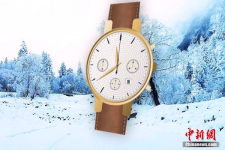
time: 11:39
